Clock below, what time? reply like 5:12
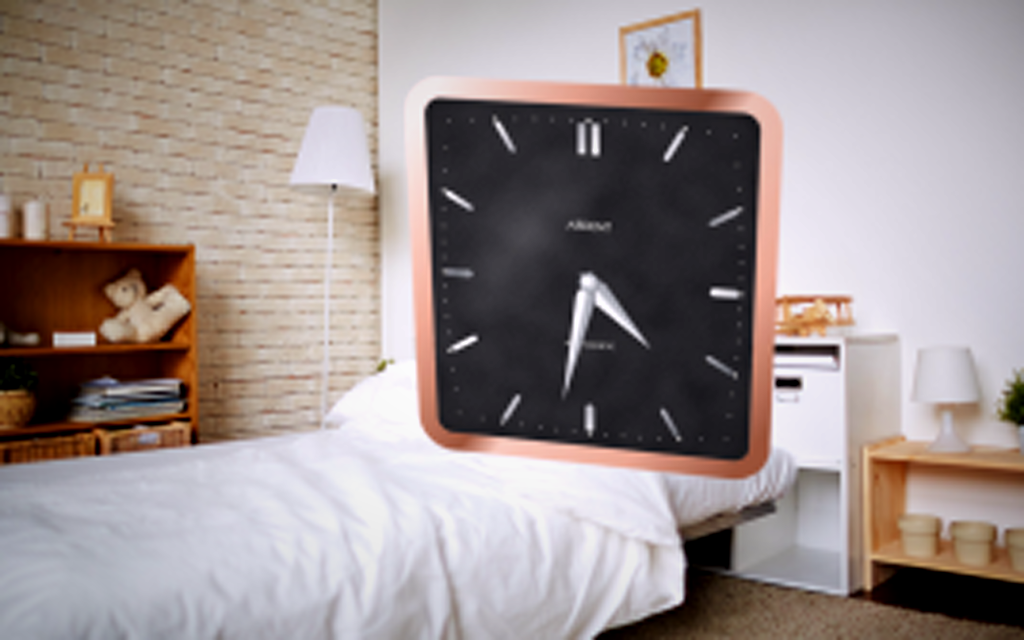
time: 4:32
